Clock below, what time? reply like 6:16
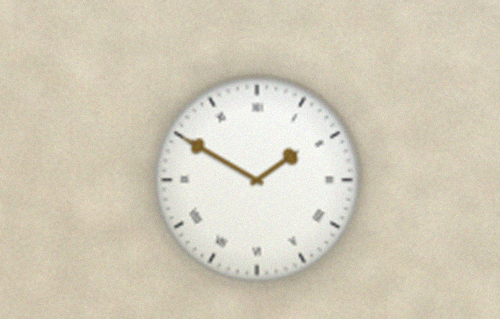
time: 1:50
